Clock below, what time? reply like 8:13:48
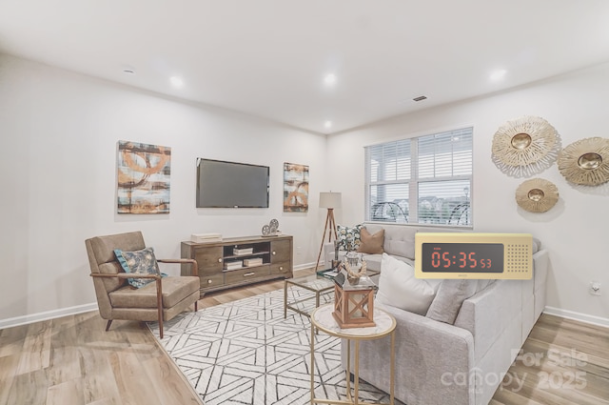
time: 5:35:53
